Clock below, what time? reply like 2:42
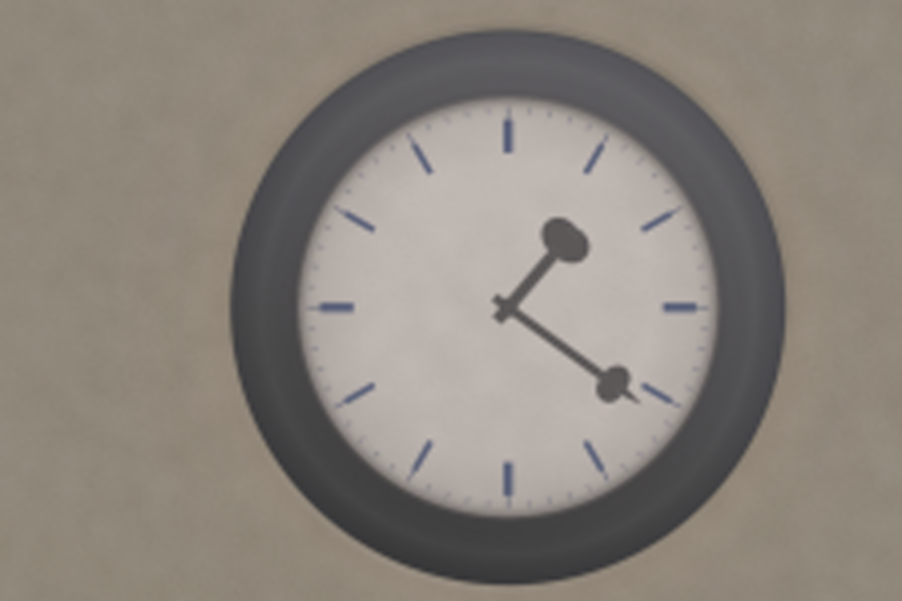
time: 1:21
